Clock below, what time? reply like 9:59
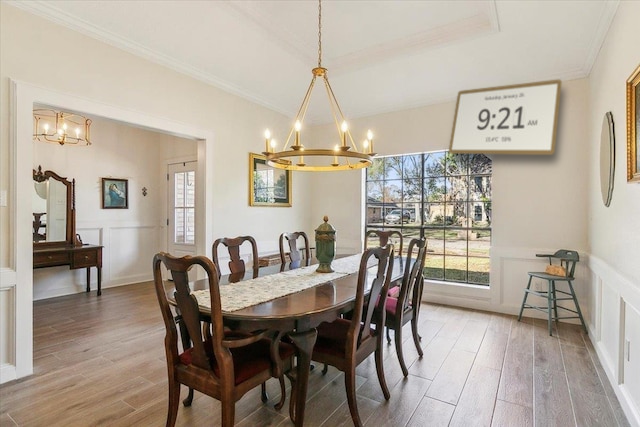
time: 9:21
